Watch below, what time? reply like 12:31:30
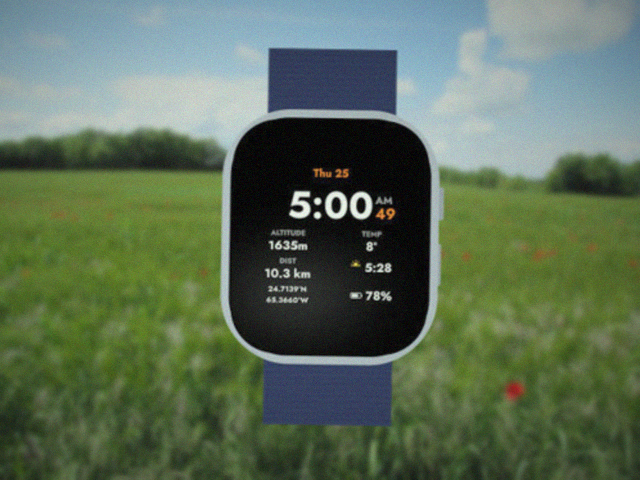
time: 5:00:49
